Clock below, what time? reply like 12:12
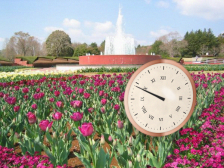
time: 9:49
